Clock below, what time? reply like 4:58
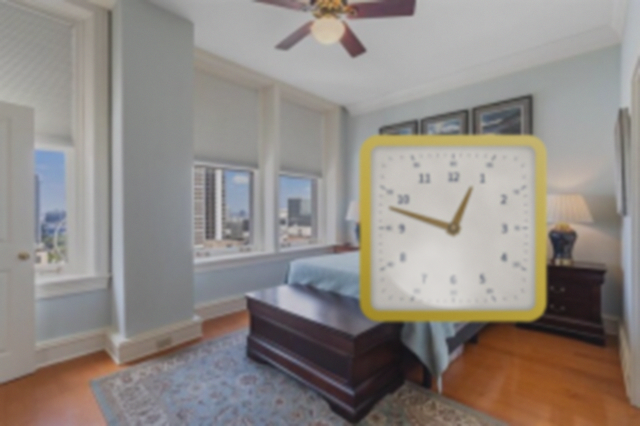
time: 12:48
